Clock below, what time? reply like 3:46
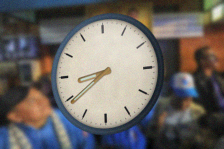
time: 8:39
